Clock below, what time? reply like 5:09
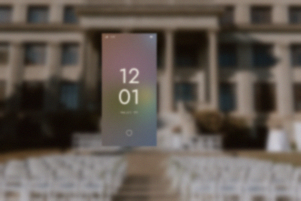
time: 12:01
